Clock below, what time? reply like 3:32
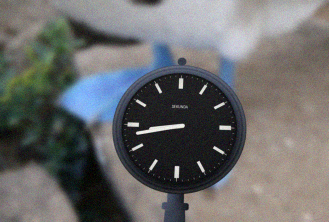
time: 8:43
